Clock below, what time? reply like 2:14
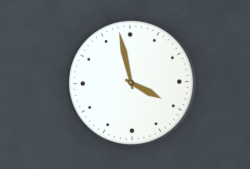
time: 3:58
